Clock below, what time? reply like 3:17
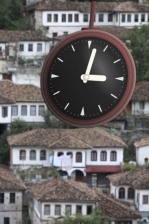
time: 3:02
